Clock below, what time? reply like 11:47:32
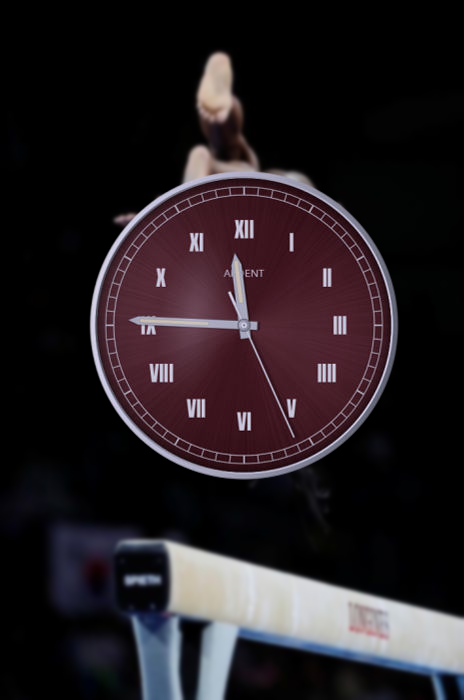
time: 11:45:26
